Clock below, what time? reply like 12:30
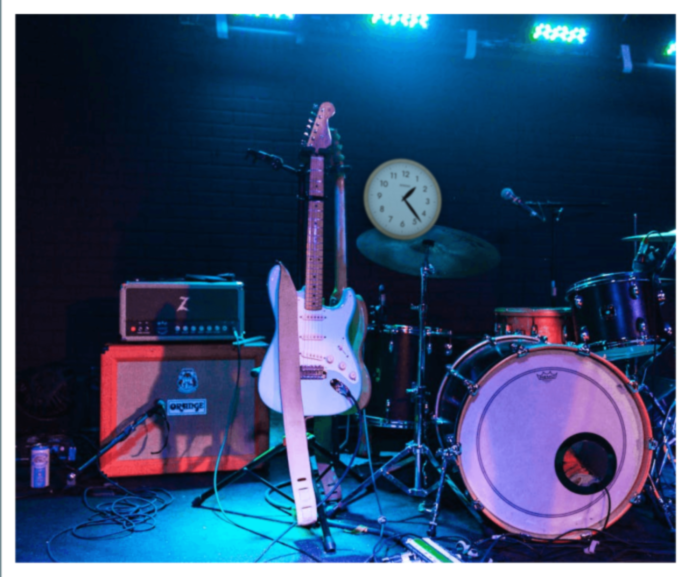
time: 1:23
